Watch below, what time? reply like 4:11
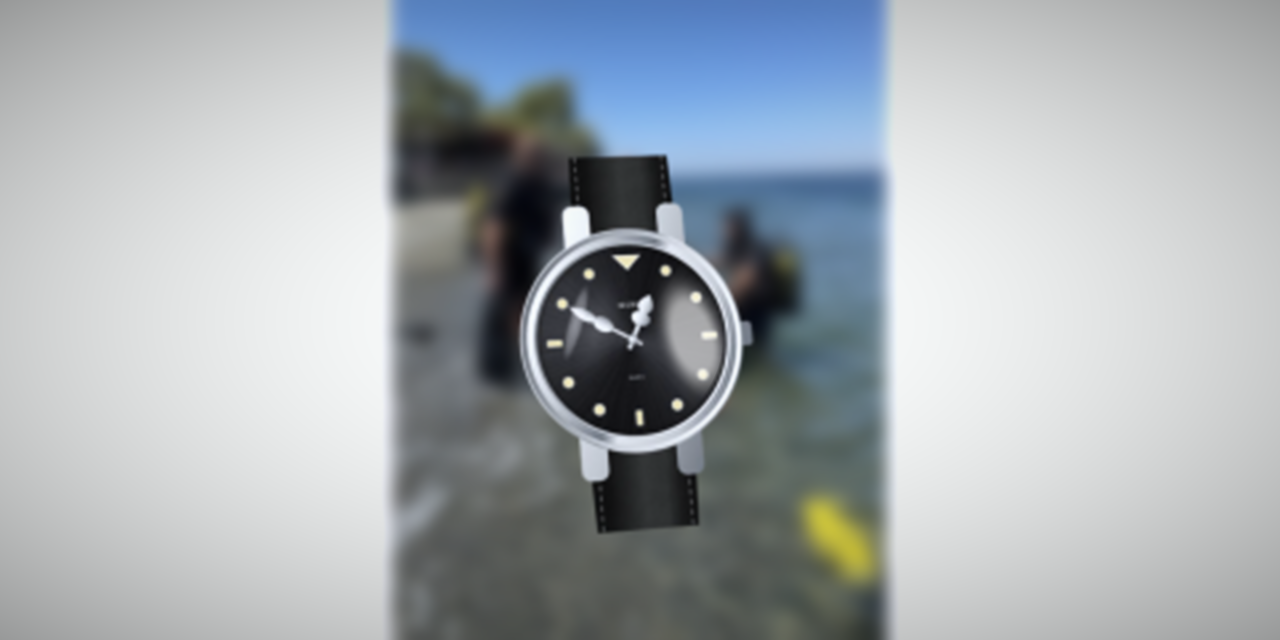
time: 12:50
